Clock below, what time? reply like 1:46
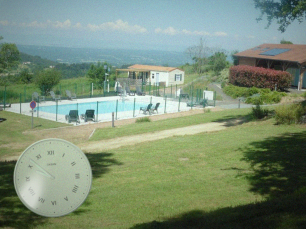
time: 9:52
